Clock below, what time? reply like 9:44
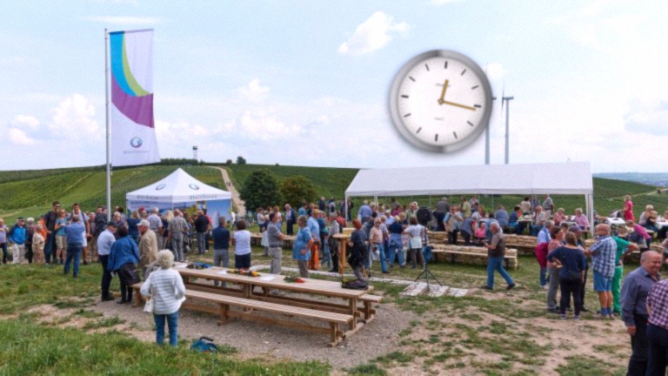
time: 12:16
